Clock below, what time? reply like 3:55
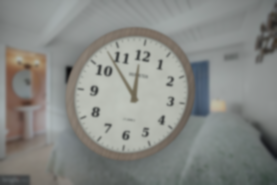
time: 11:53
